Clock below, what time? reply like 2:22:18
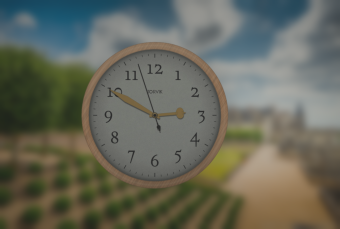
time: 2:49:57
